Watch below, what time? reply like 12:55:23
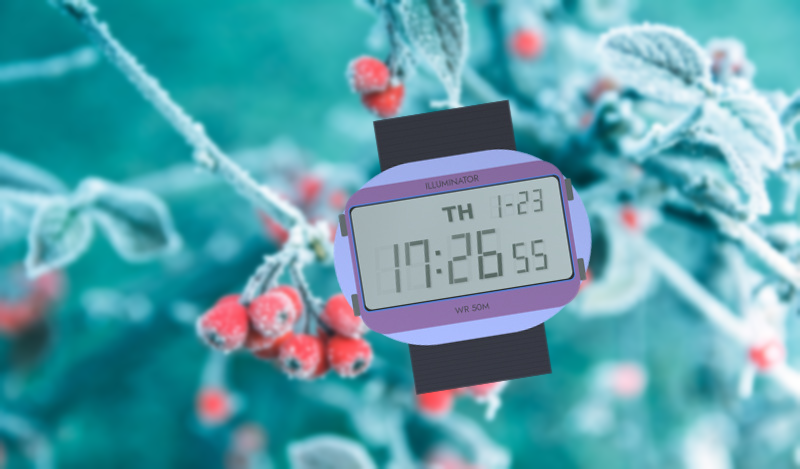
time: 17:26:55
